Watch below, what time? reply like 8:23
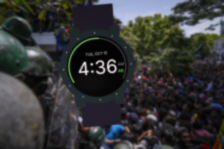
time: 4:36
